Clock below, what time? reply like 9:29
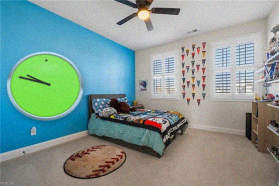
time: 9:47
